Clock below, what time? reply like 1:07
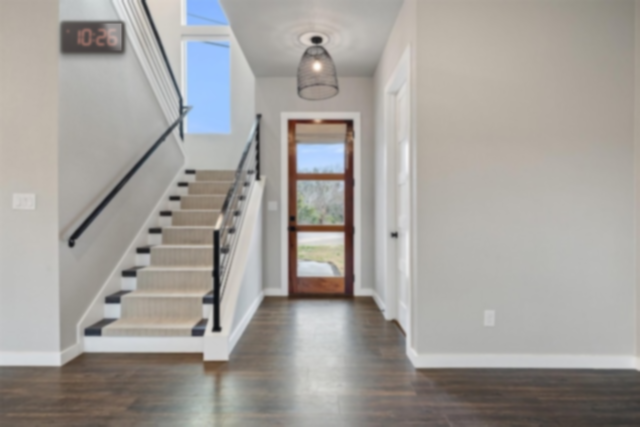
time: 10:26
